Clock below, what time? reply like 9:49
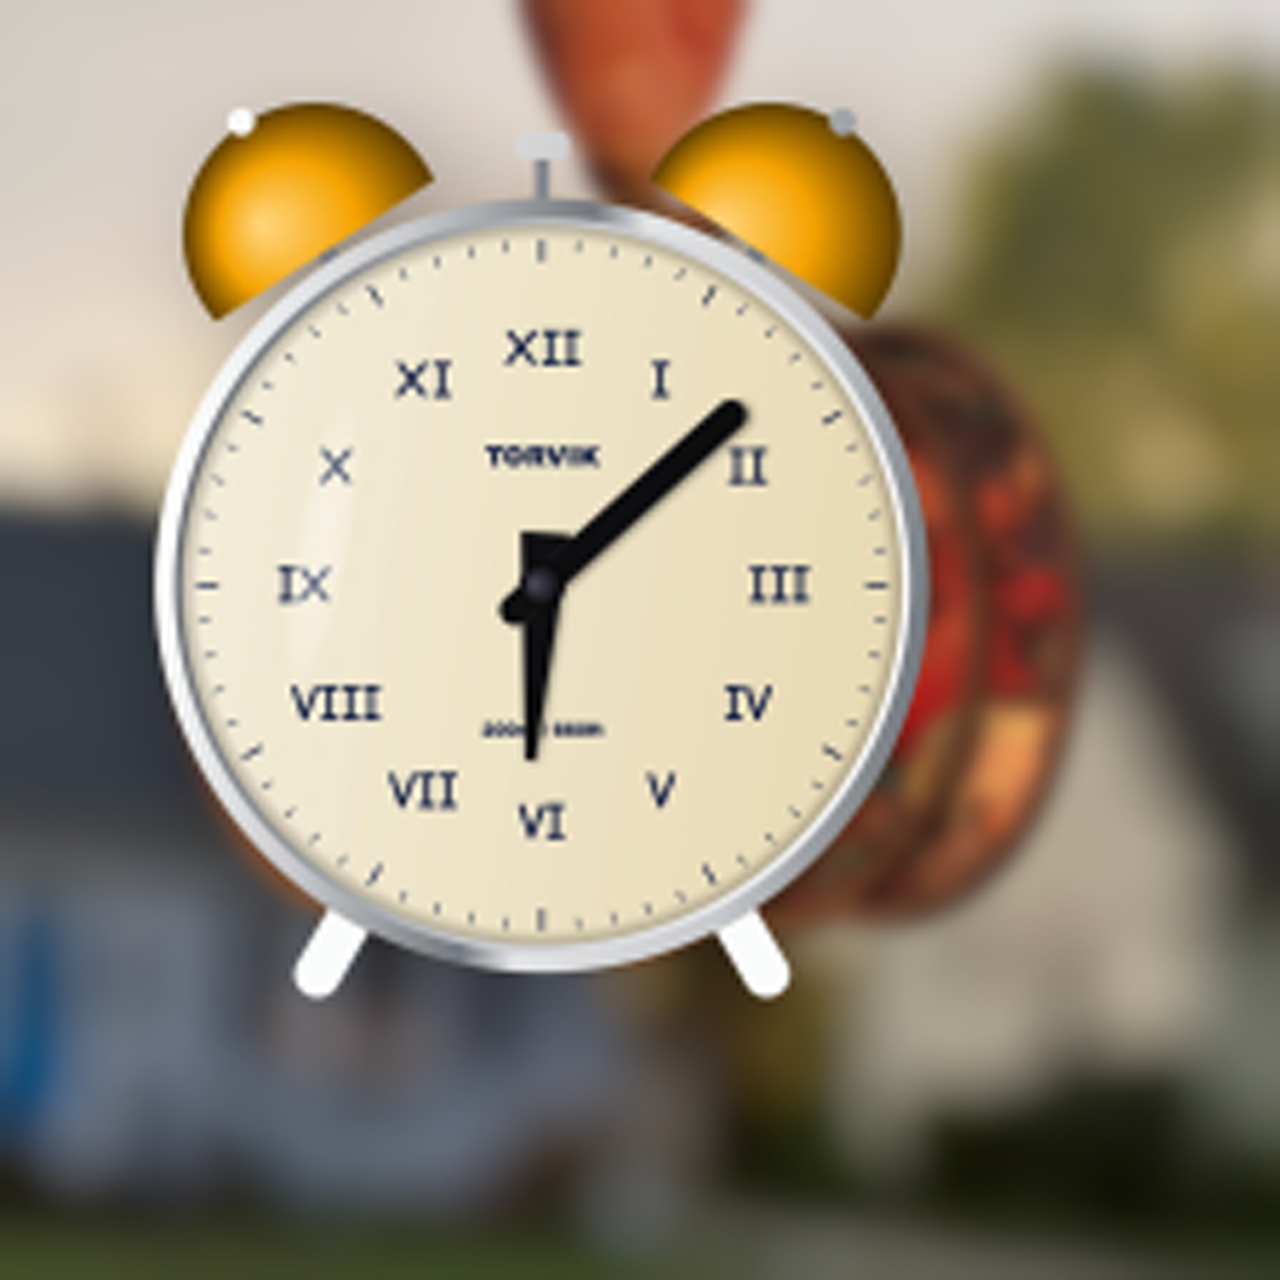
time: 6:08
